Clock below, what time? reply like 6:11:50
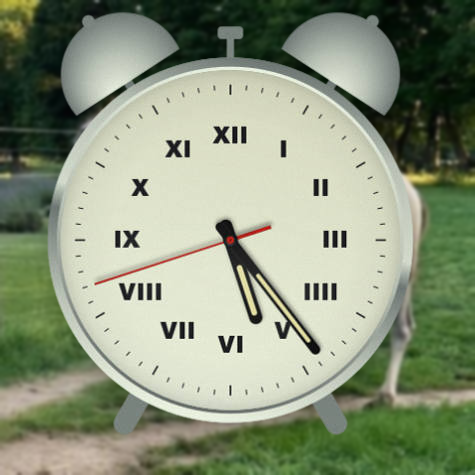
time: 5:23:42
